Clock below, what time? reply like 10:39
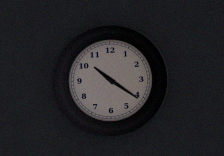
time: 10:21
